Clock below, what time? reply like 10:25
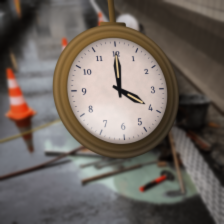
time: 4:00
